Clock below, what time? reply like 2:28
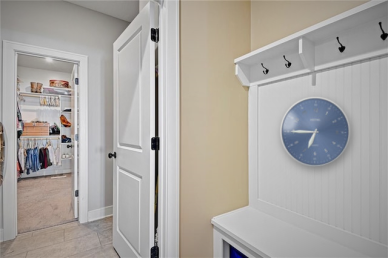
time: 6:45
